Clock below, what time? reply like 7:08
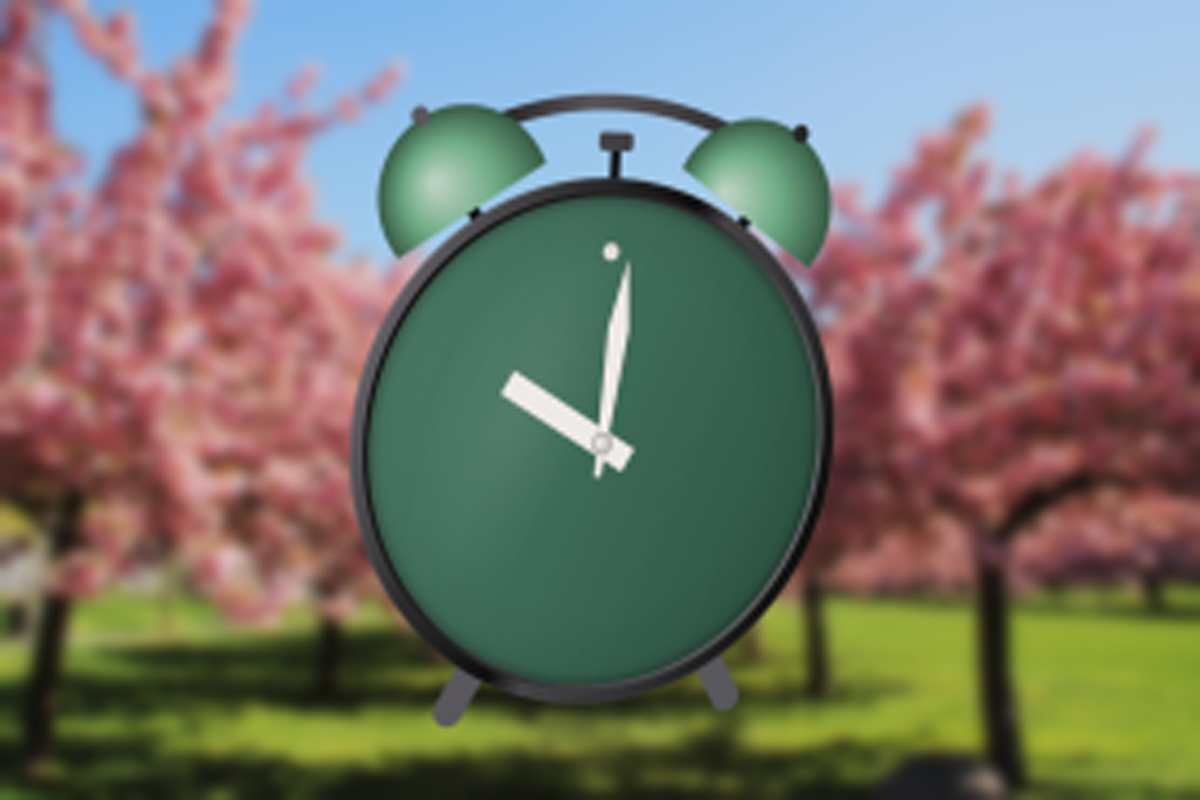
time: 10:01
